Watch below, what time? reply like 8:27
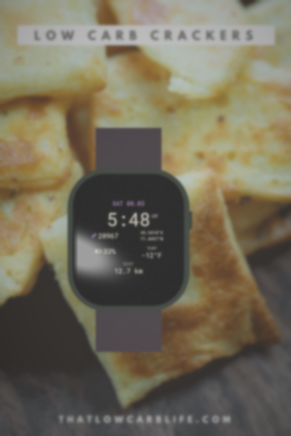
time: 5:48
